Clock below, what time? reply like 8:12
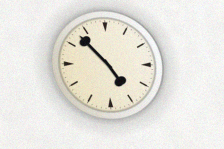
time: 4:53
